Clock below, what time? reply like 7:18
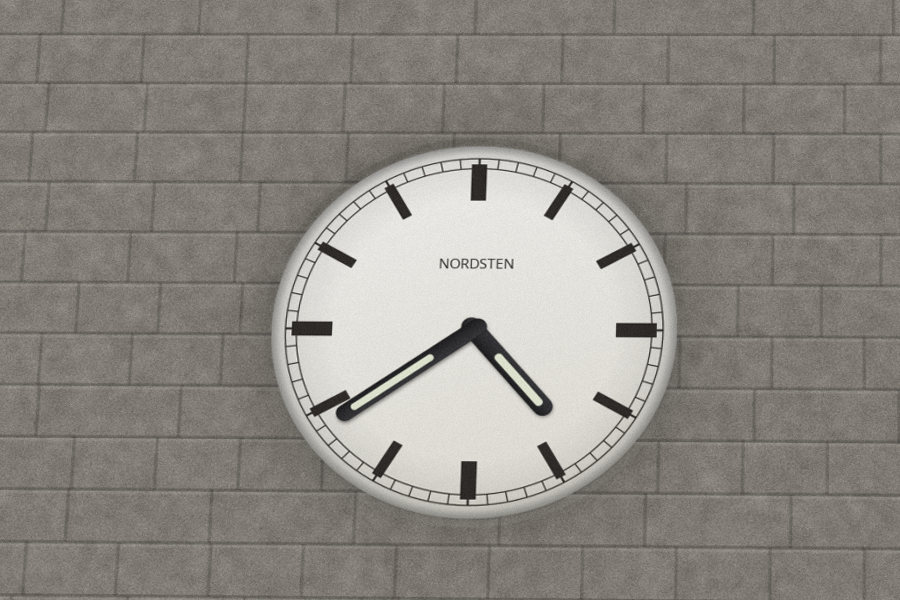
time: 4:39
